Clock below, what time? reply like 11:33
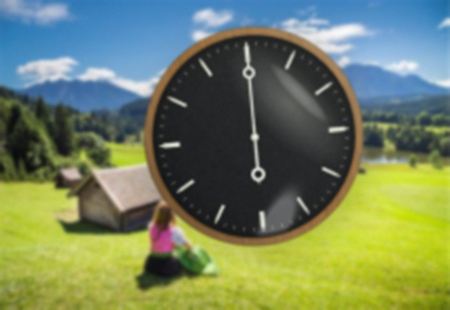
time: 6:00
